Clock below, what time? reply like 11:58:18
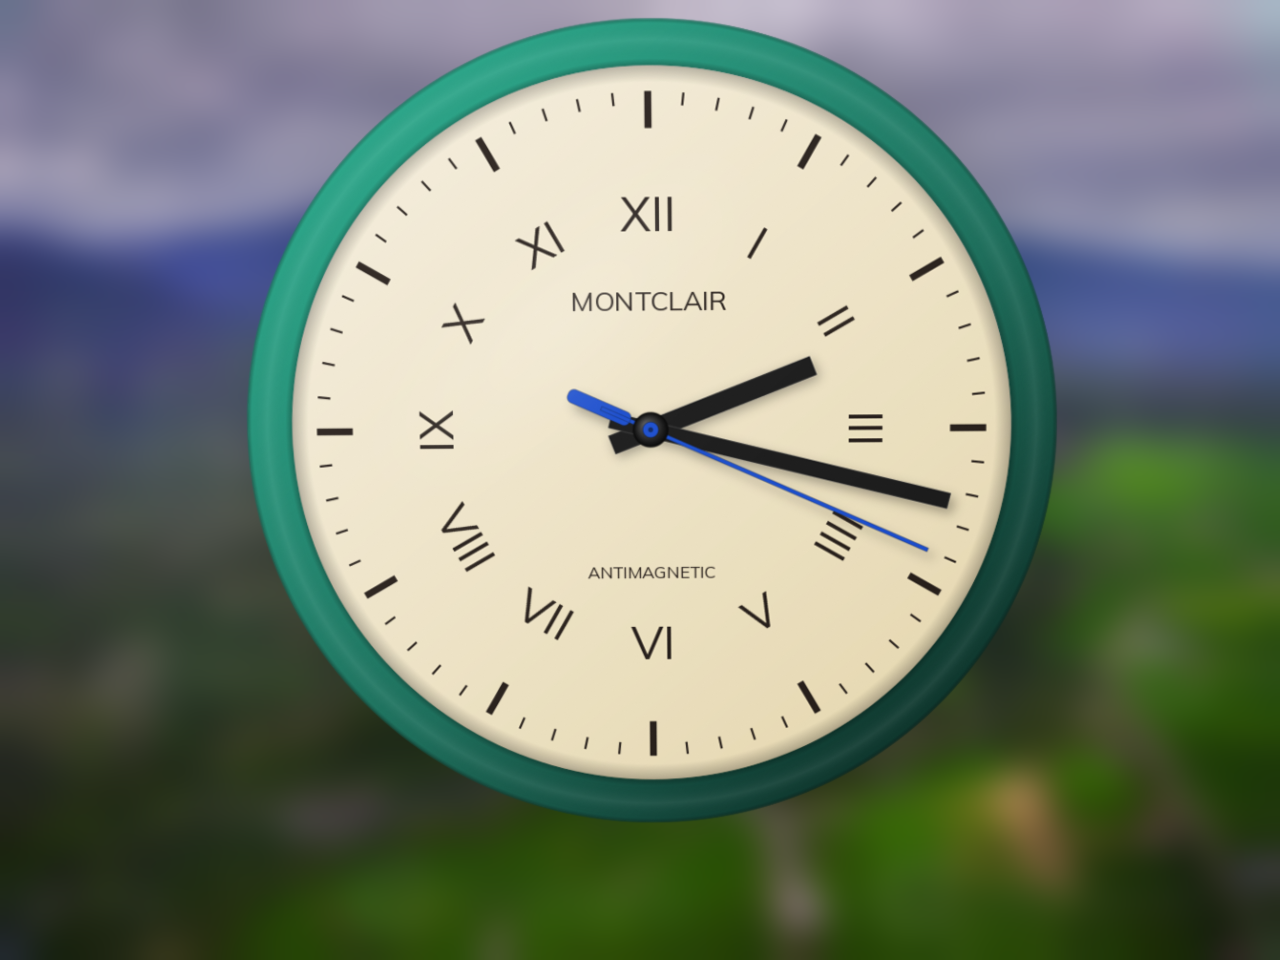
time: 2:17:19
